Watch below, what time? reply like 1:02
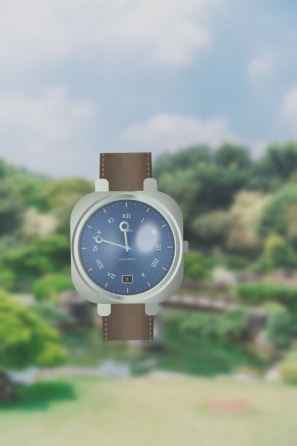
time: 11:48
